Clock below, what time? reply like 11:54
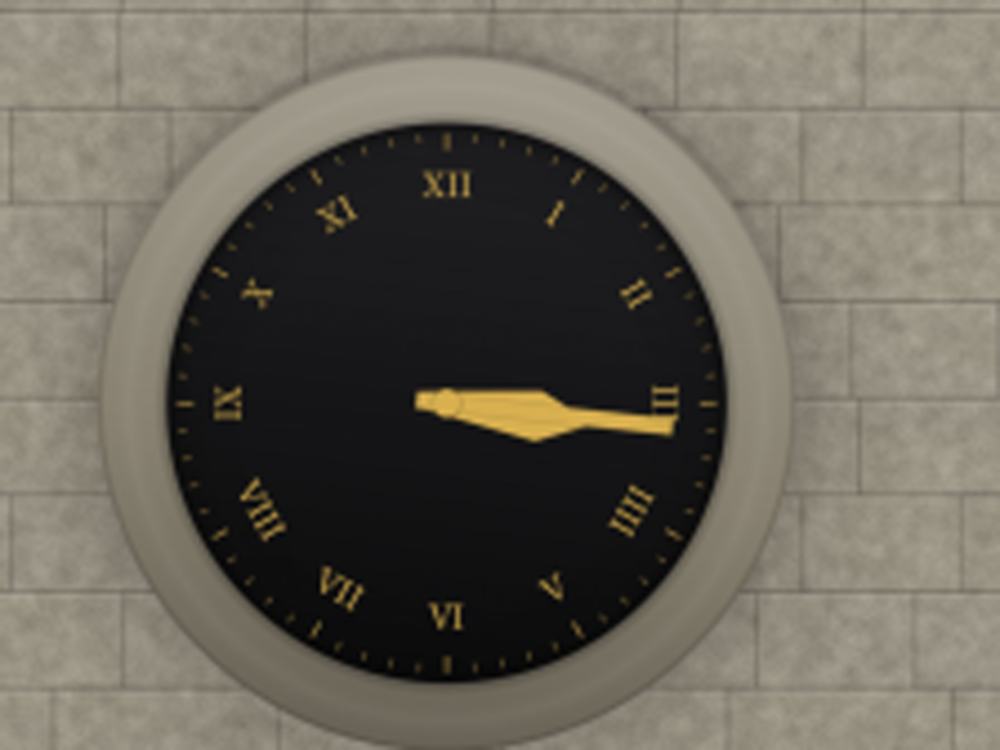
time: 3:16
